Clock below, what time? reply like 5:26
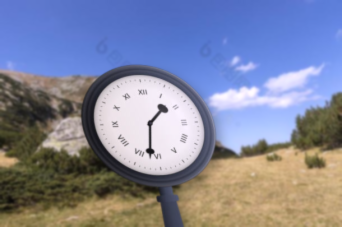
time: 1:32
